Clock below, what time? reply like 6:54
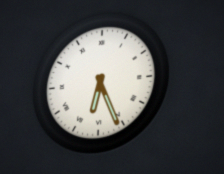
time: 6:26
